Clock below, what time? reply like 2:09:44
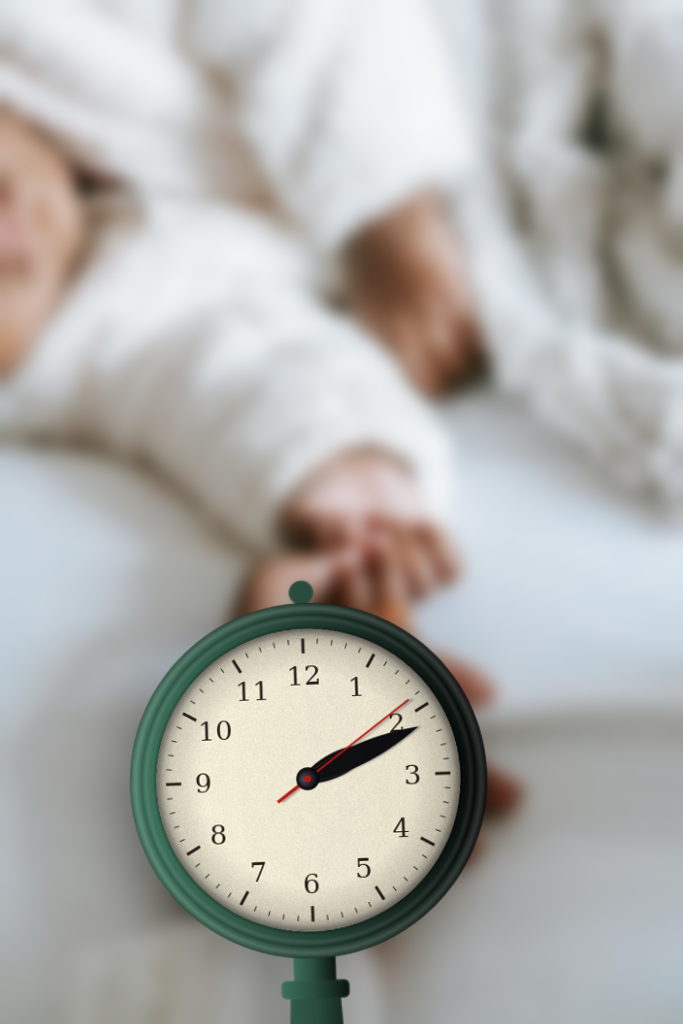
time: 2:11:09
